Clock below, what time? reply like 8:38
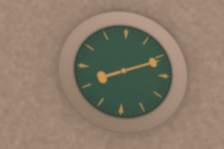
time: 8:11
